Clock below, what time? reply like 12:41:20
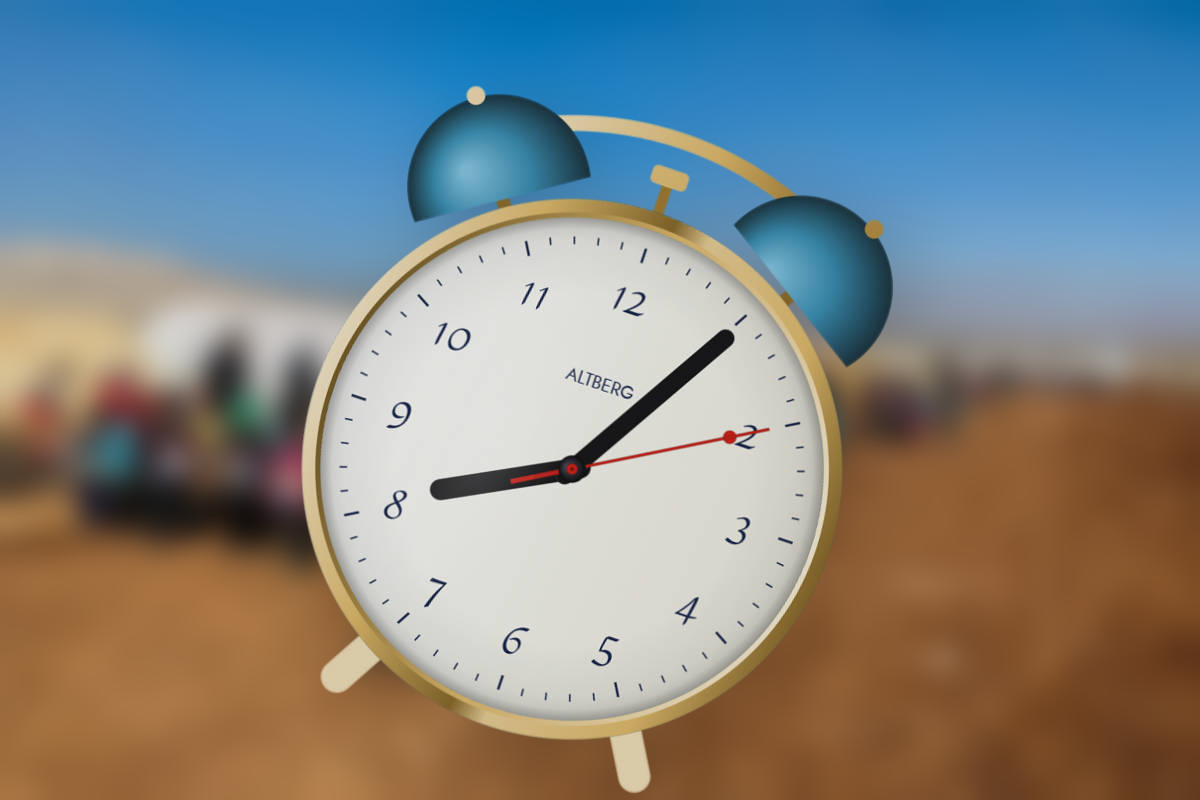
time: 8:05:10
